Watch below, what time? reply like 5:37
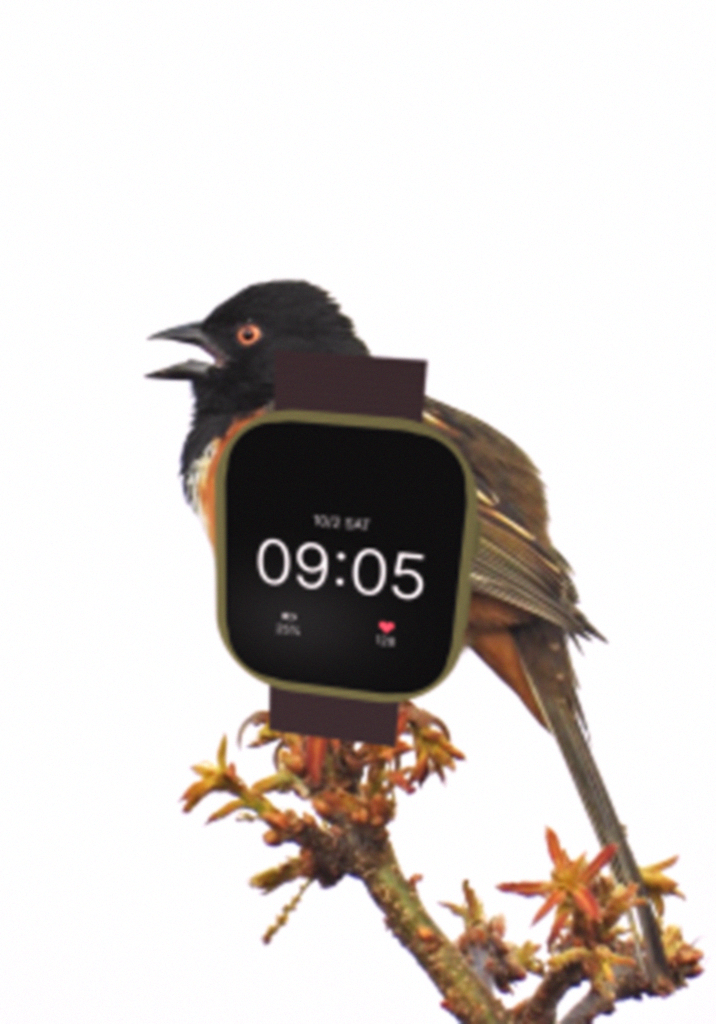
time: 9:05
